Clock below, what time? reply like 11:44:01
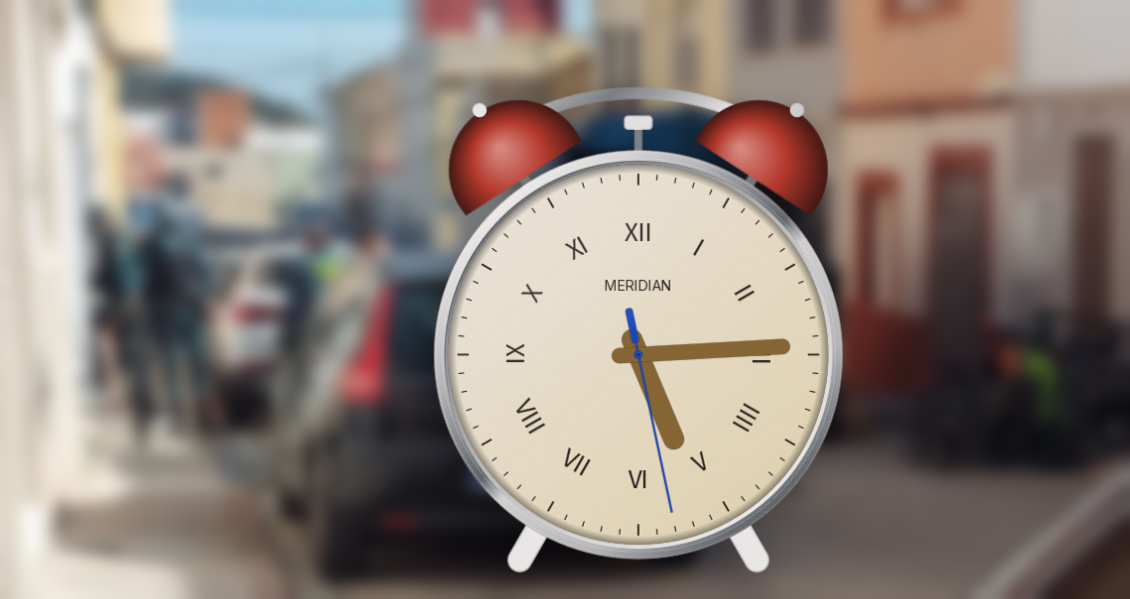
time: 5:14:28
